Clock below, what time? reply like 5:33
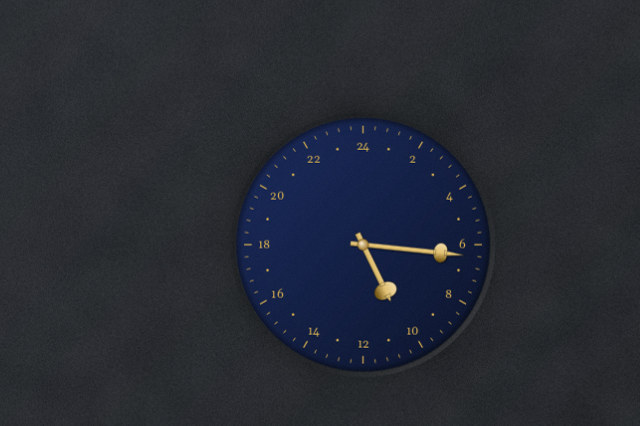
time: 10:16
